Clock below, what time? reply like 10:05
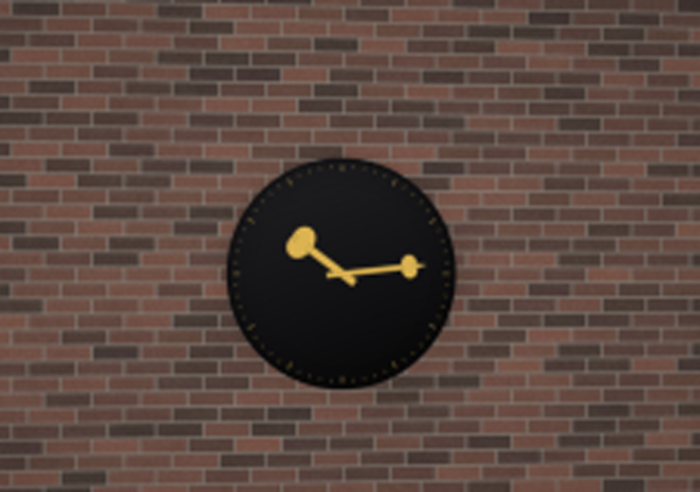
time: 10:14
